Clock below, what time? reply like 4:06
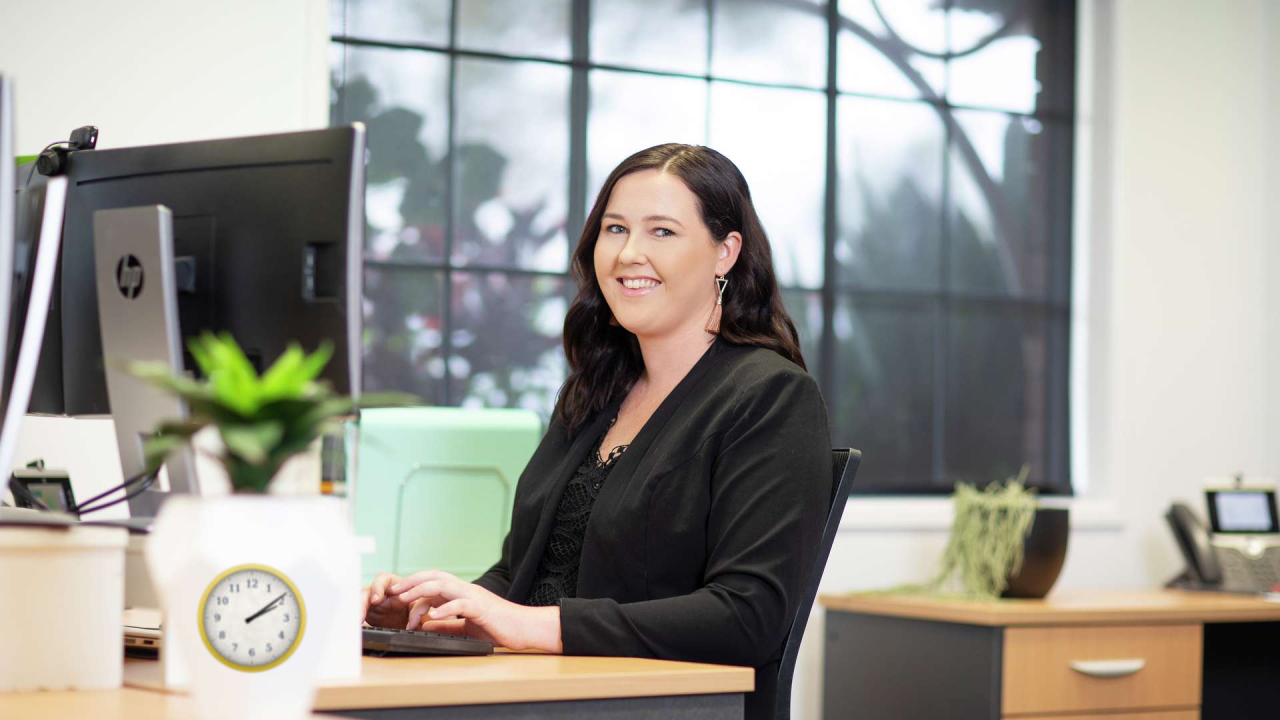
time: 2:09
